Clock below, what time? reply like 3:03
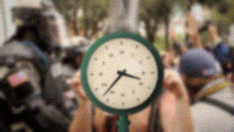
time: 3:37
